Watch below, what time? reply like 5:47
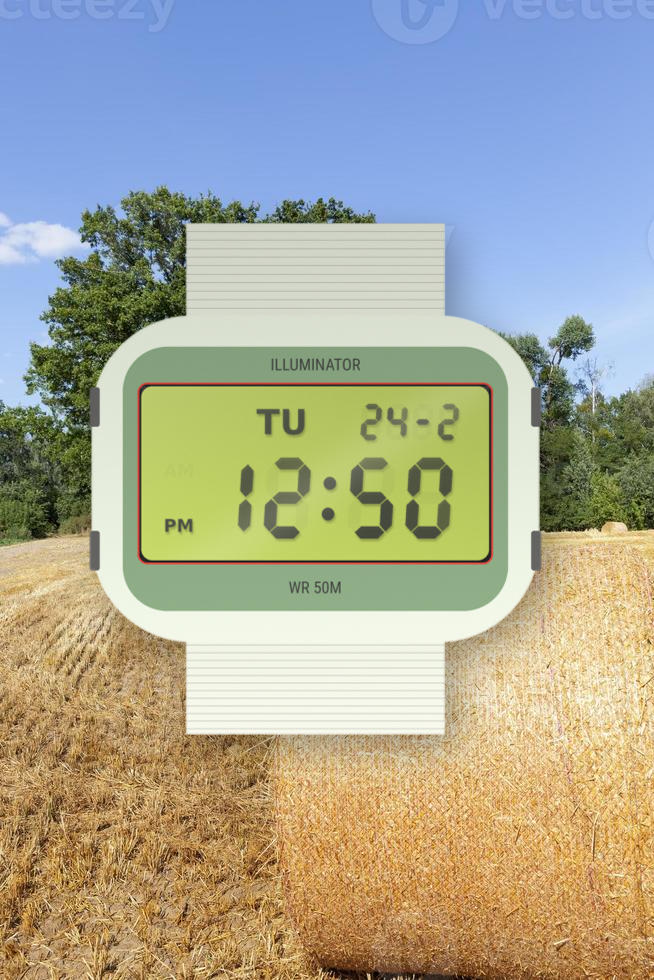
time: 12:50
